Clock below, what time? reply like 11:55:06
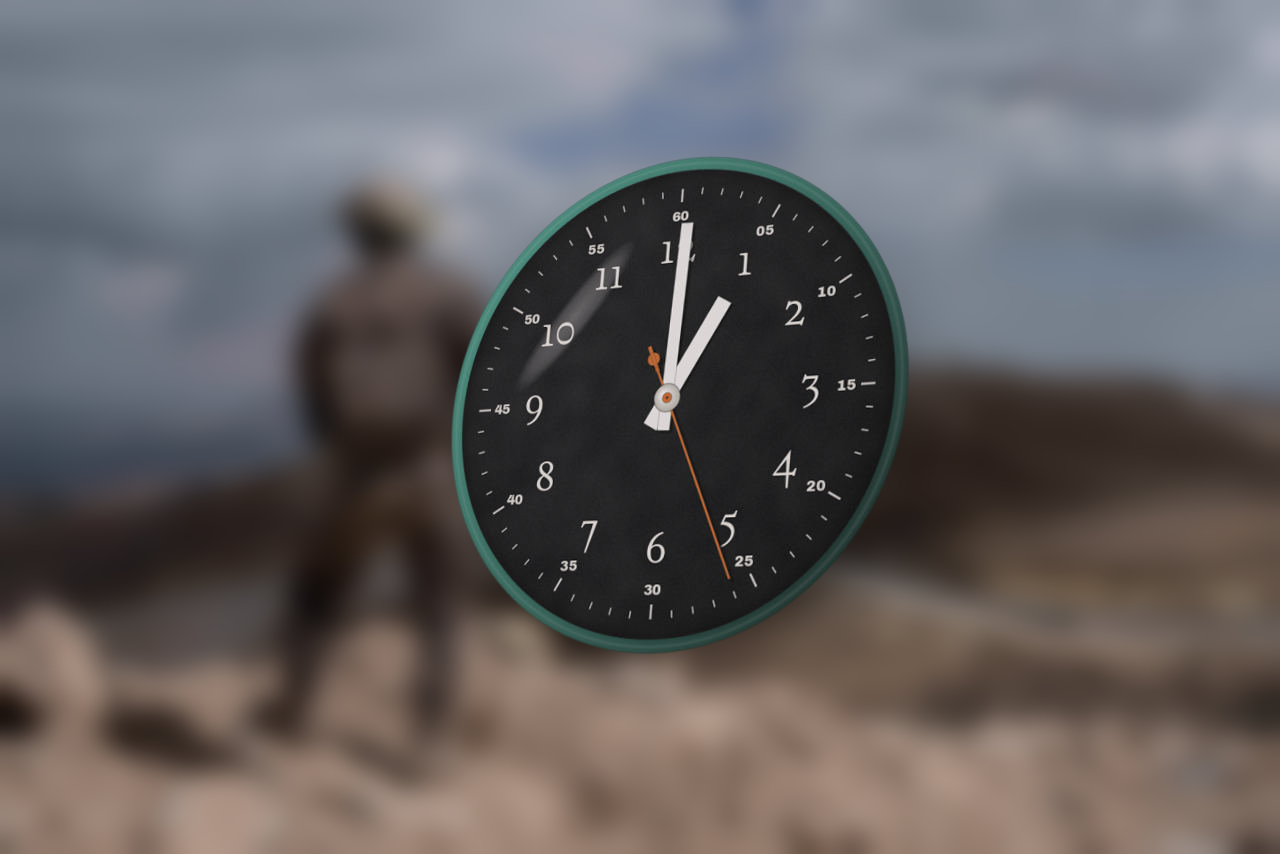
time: 1:00:26
